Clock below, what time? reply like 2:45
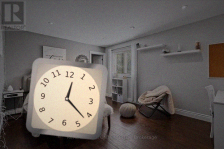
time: 12:22
